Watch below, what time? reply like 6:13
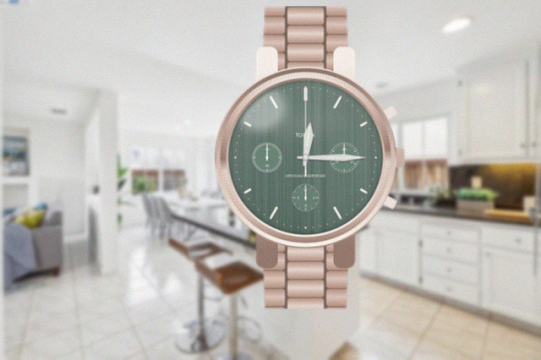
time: 12:15
